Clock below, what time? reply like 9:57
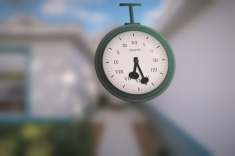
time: 6:27
